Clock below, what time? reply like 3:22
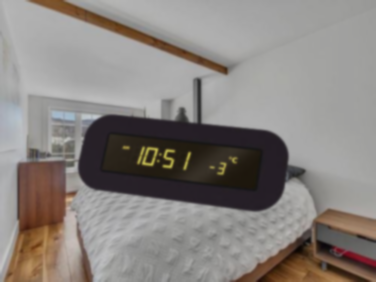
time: 10:51
